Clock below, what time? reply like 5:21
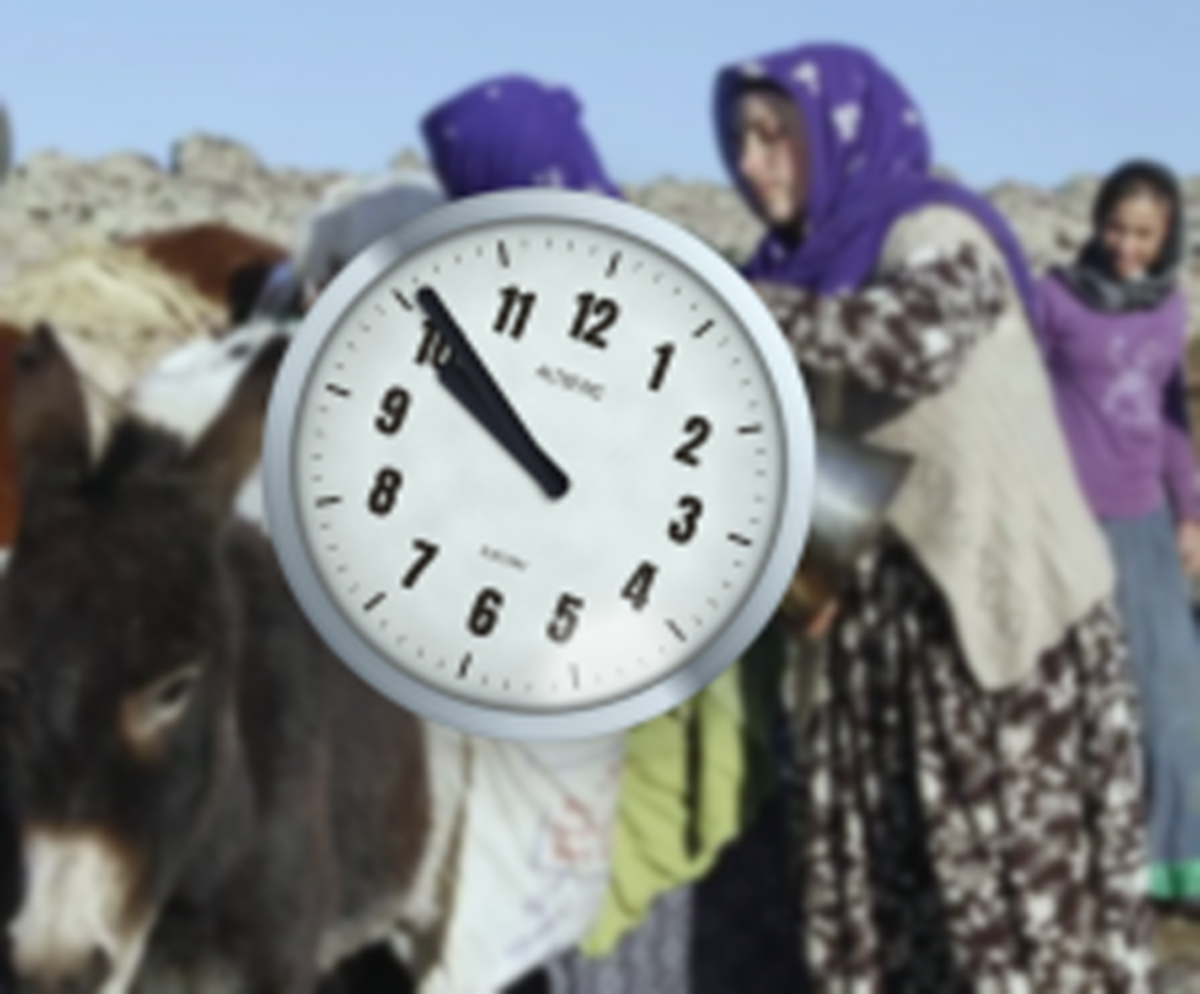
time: 9:51
